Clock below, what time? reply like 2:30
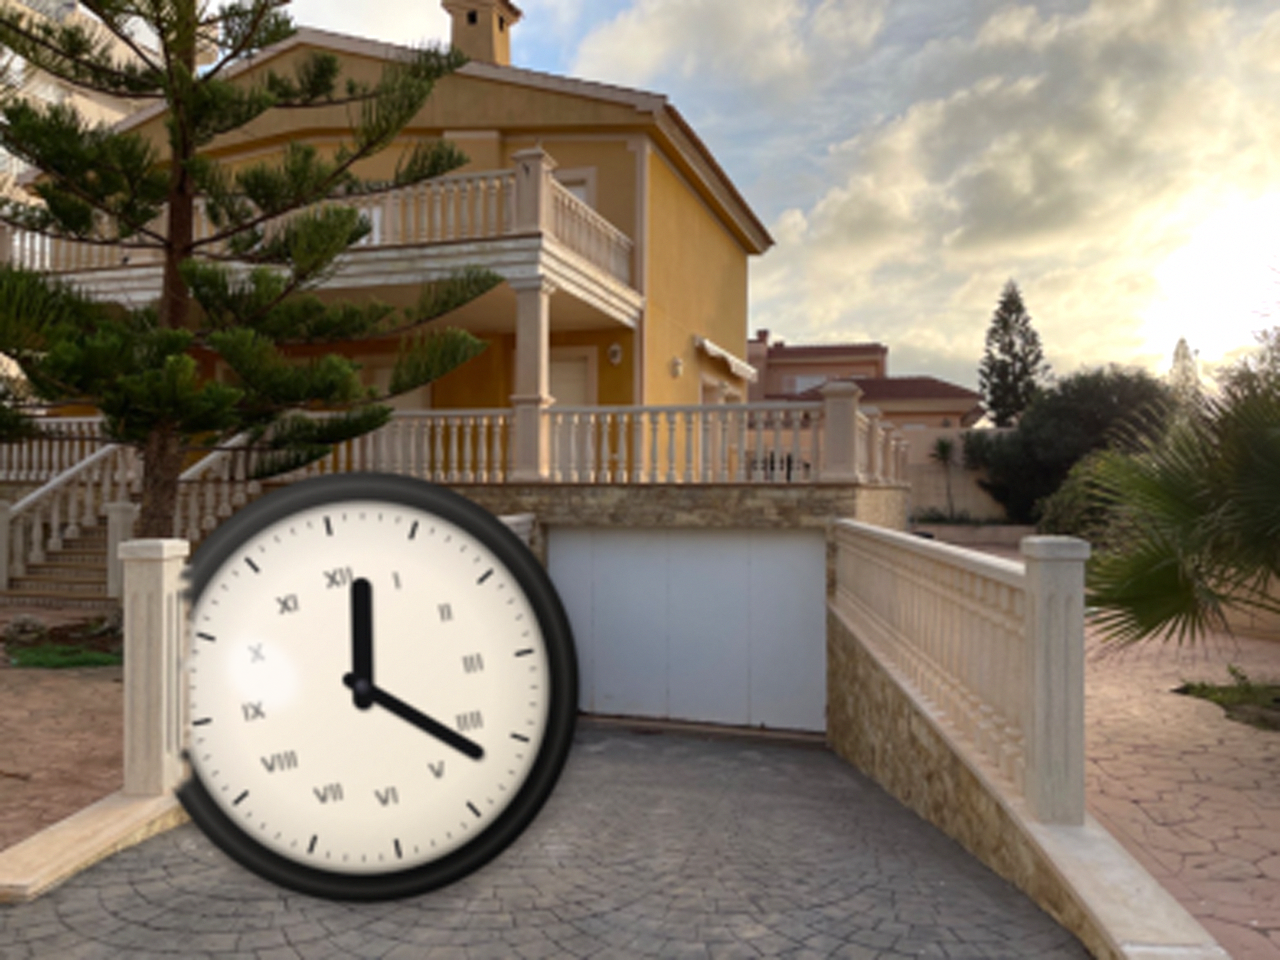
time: 12:22
